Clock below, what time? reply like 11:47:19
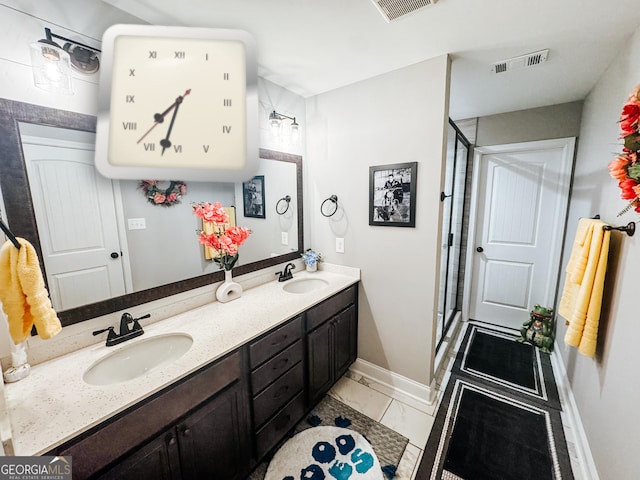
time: 7:32:37
